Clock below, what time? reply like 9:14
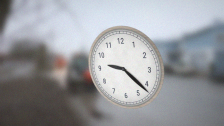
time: 9:22
